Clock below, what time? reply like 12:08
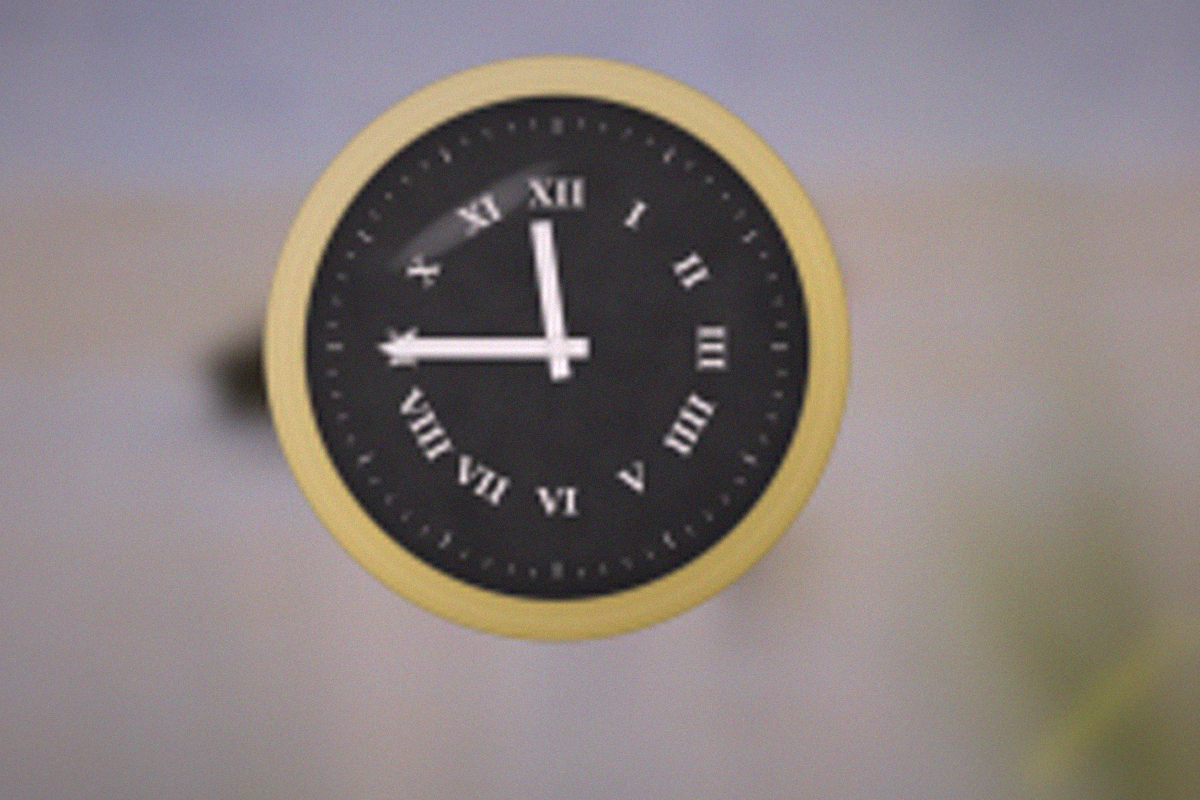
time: 11:45
